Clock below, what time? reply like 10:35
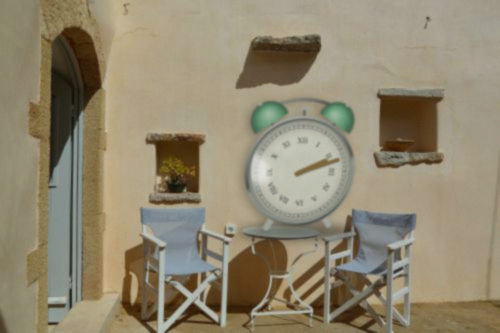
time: 2:12
